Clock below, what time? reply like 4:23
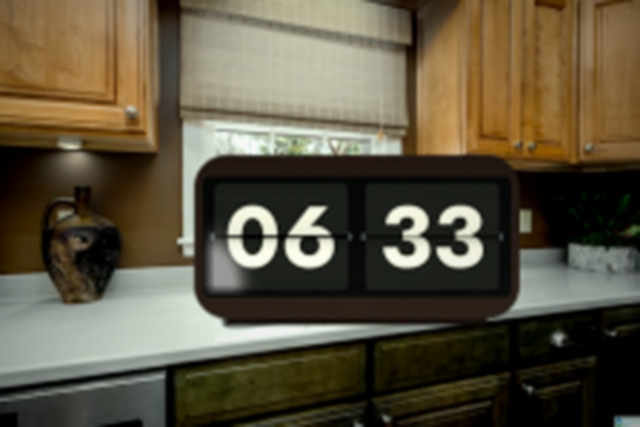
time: 6:33
